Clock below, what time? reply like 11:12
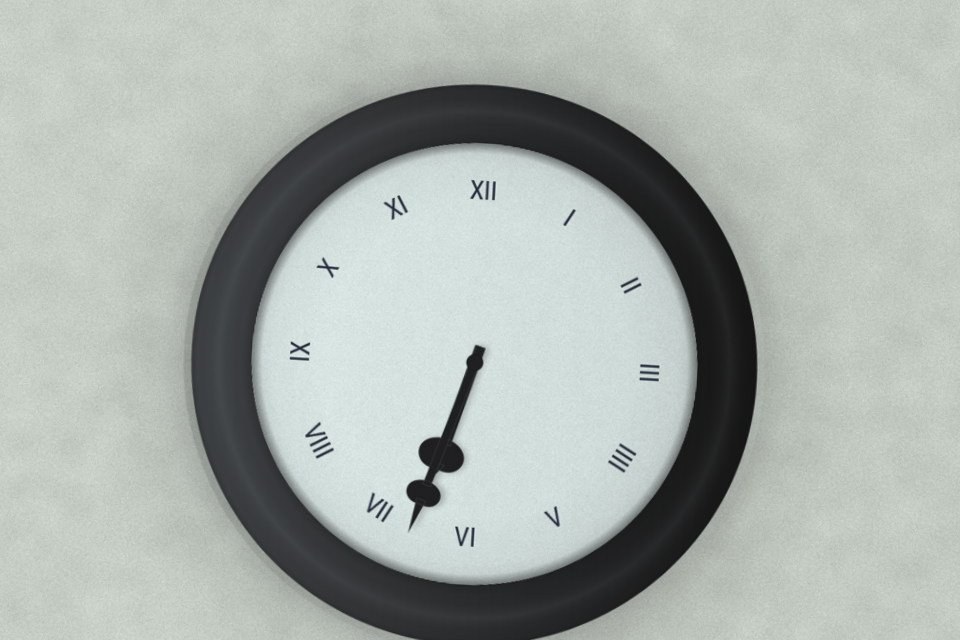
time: 6:33
